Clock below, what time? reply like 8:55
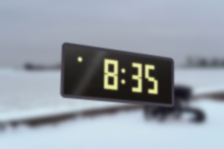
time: 8:35
